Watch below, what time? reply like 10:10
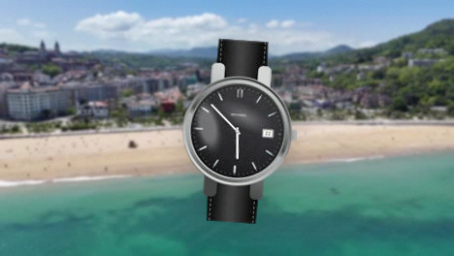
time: 5:52
